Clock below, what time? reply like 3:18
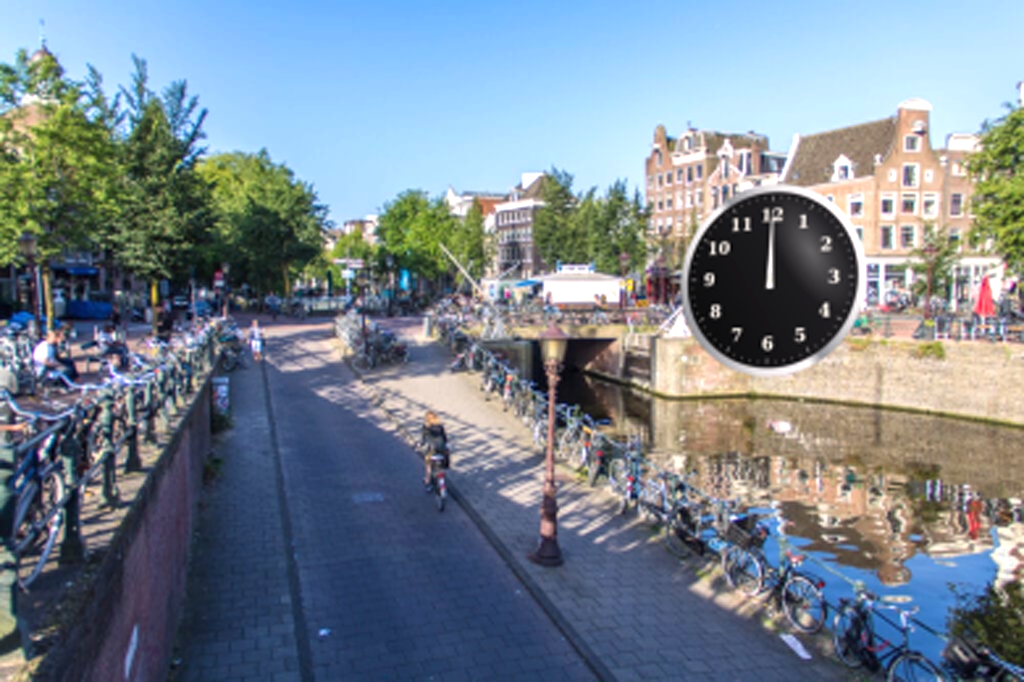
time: 12:00
